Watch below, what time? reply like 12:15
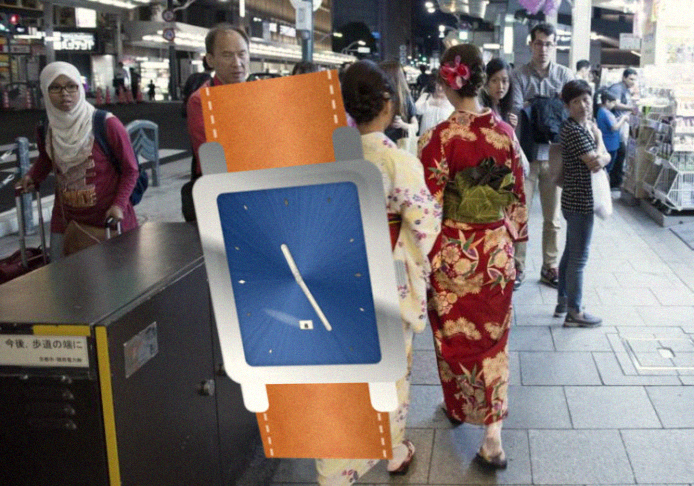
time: 11:26
